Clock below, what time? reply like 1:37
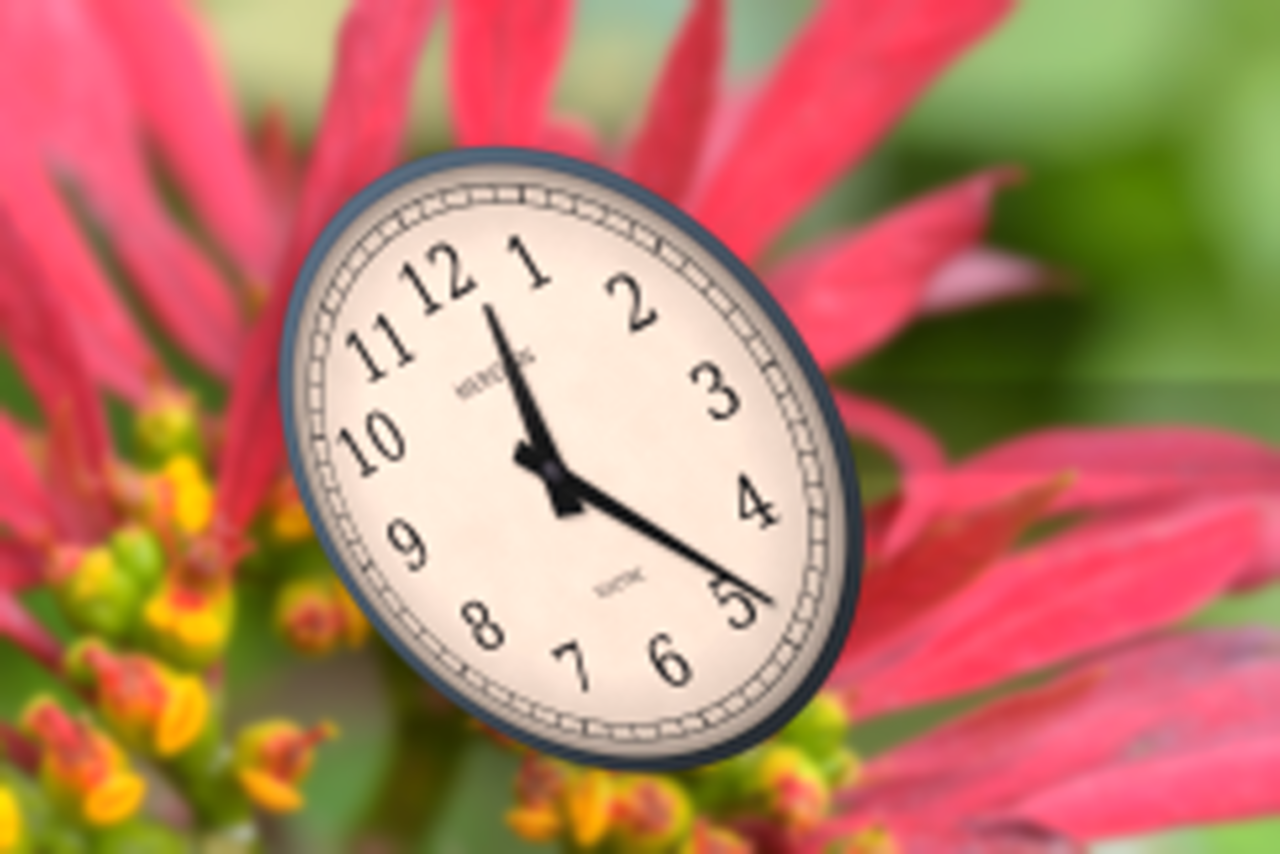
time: 12:24
